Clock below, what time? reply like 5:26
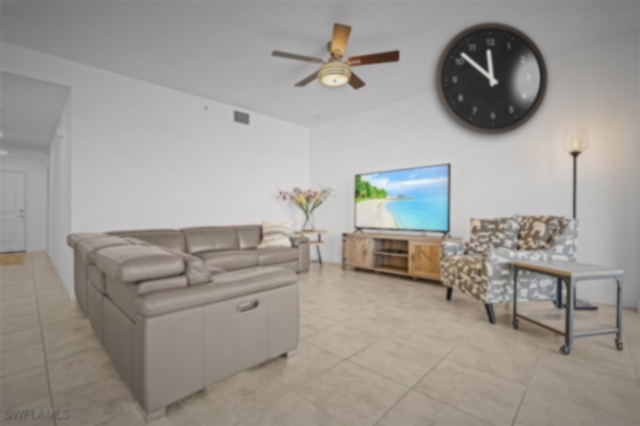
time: 11:52
